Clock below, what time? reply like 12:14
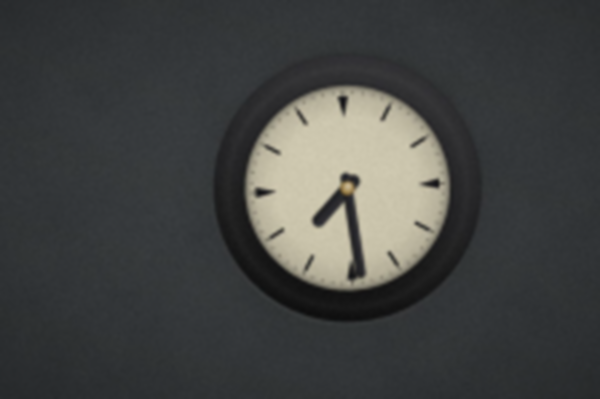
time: 7:29
